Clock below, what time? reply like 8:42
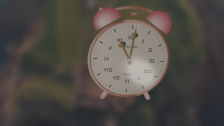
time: 11:01
